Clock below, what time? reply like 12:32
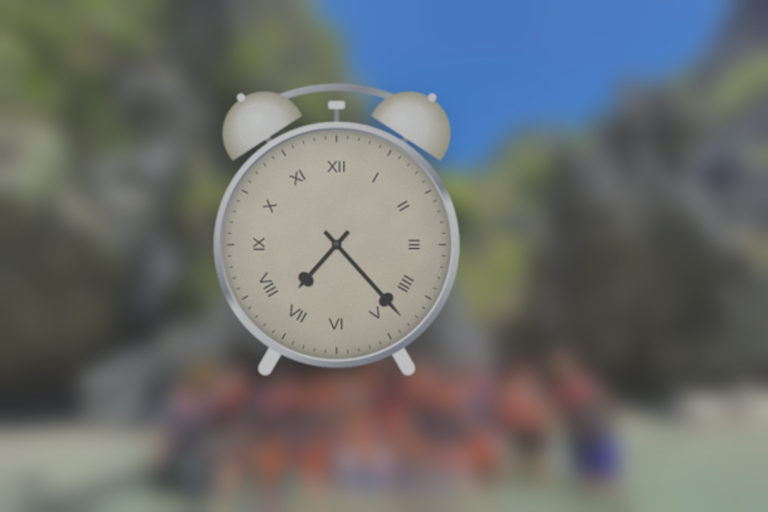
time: 7:23
